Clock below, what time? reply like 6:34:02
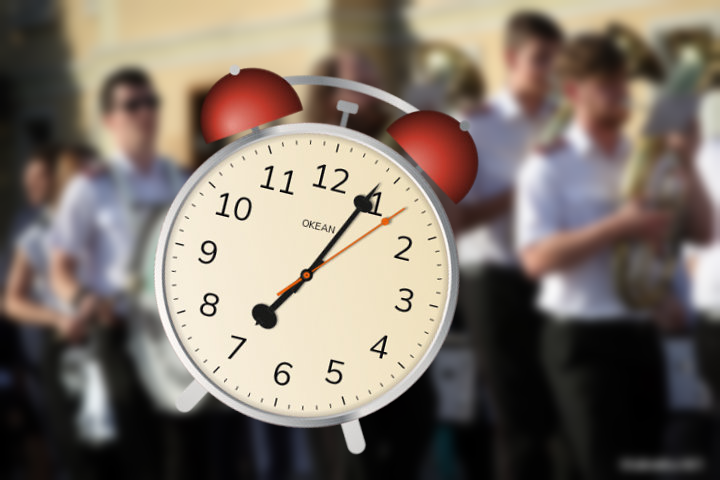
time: 7:04:07
